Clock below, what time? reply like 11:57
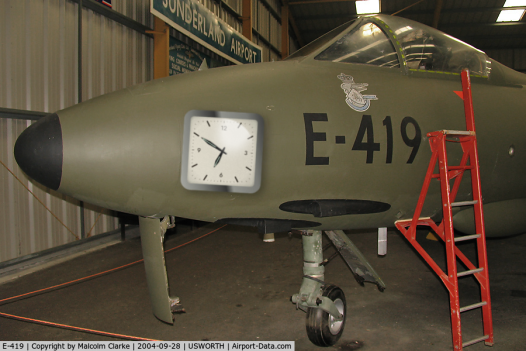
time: 6:50
